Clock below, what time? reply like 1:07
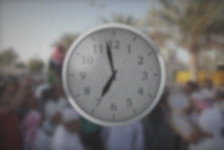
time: 6:58
